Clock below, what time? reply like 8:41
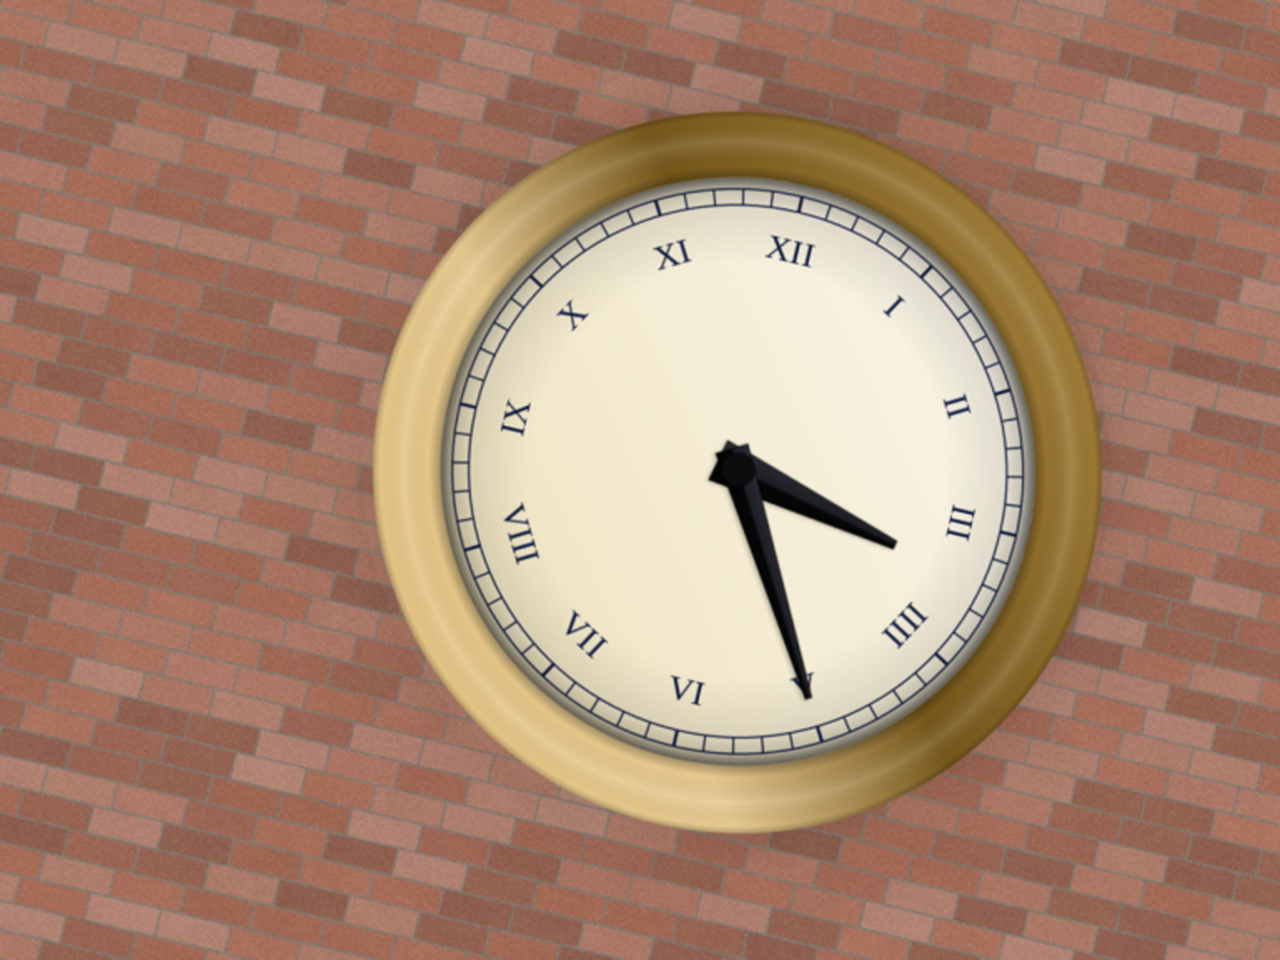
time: 3:25
